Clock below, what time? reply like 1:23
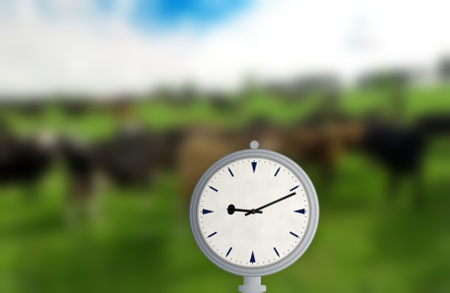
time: 9:11
